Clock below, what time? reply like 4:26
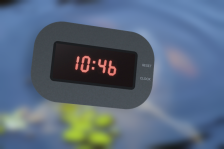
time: 10:46
